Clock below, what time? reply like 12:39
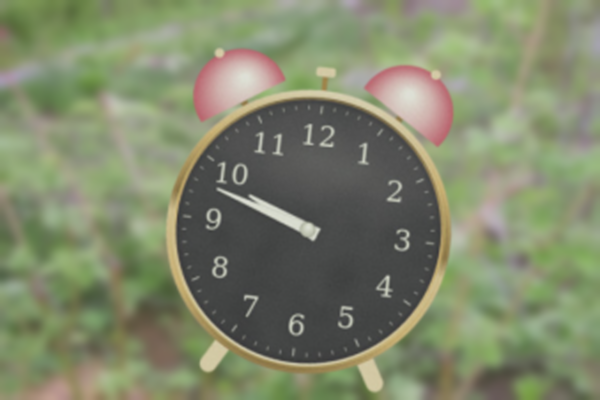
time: 9:48
